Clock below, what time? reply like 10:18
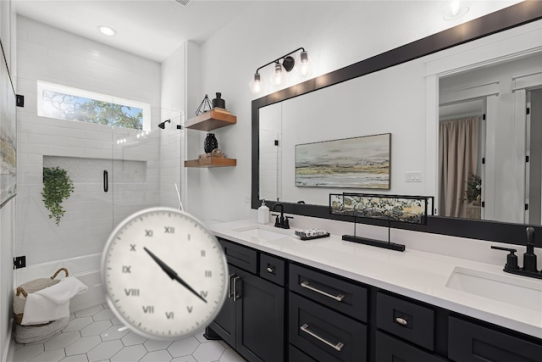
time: 10:21
